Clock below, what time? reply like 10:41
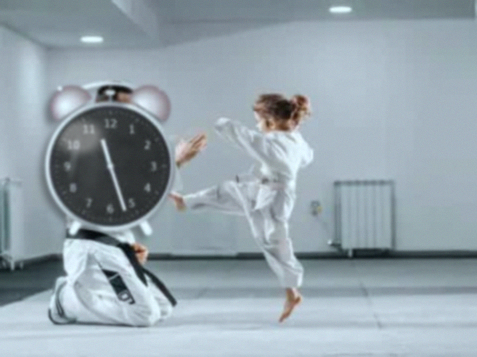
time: 11:27
